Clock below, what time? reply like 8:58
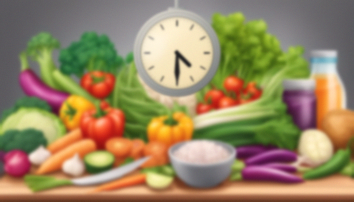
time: 4:30
